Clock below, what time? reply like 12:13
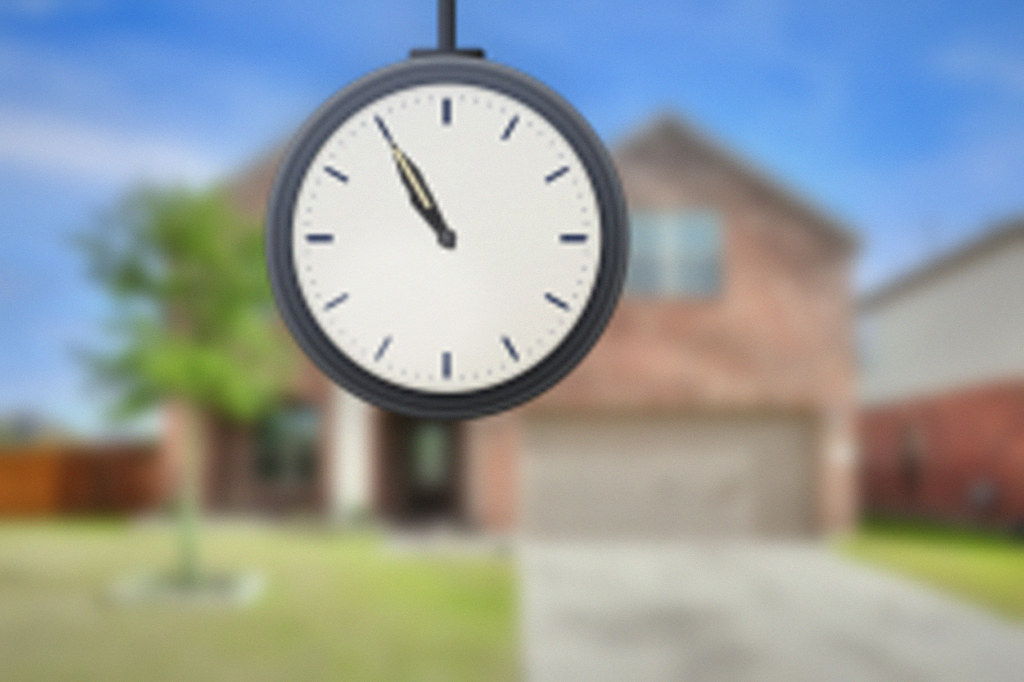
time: 10:55
